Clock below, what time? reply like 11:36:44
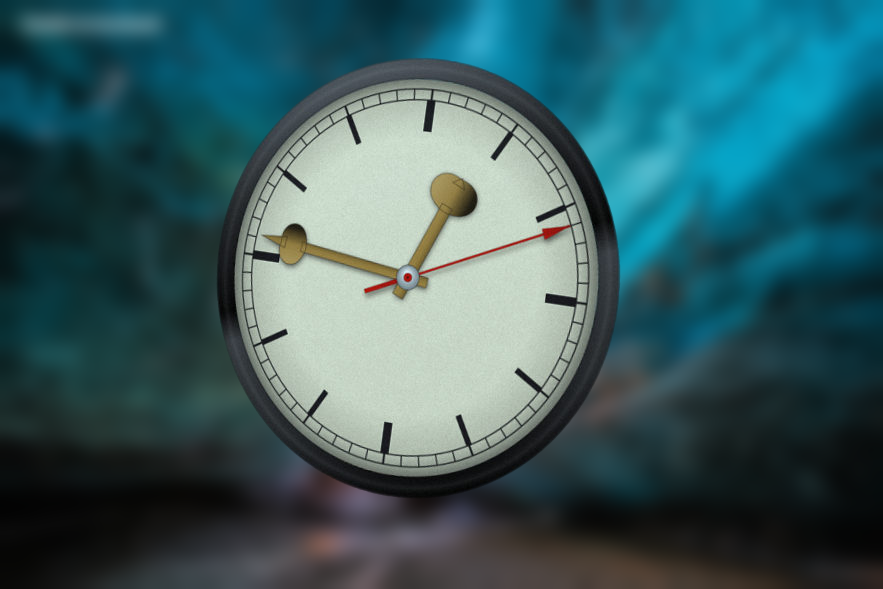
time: 12:46:11
